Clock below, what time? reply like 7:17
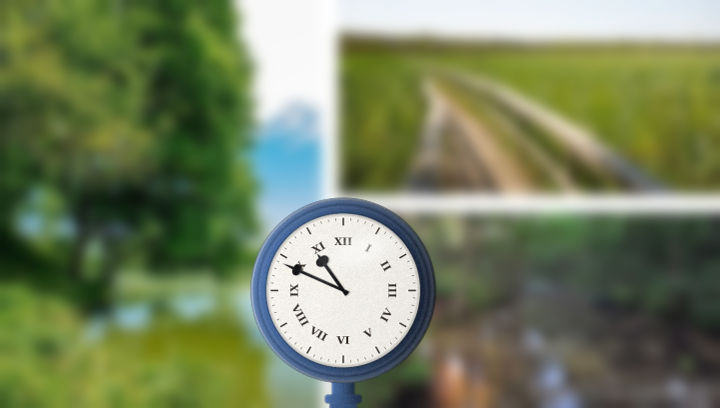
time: 10:49
